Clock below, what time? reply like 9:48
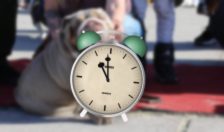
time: 10:59
